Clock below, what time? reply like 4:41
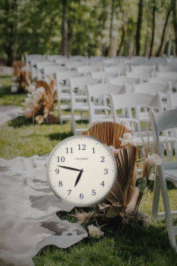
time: 6:47
